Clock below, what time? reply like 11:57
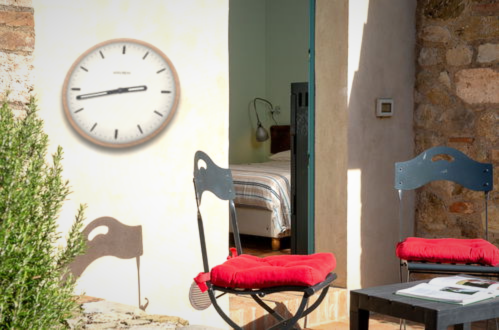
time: 2:43
